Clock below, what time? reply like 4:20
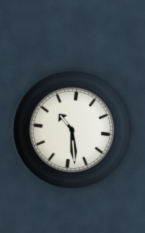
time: 10:28
